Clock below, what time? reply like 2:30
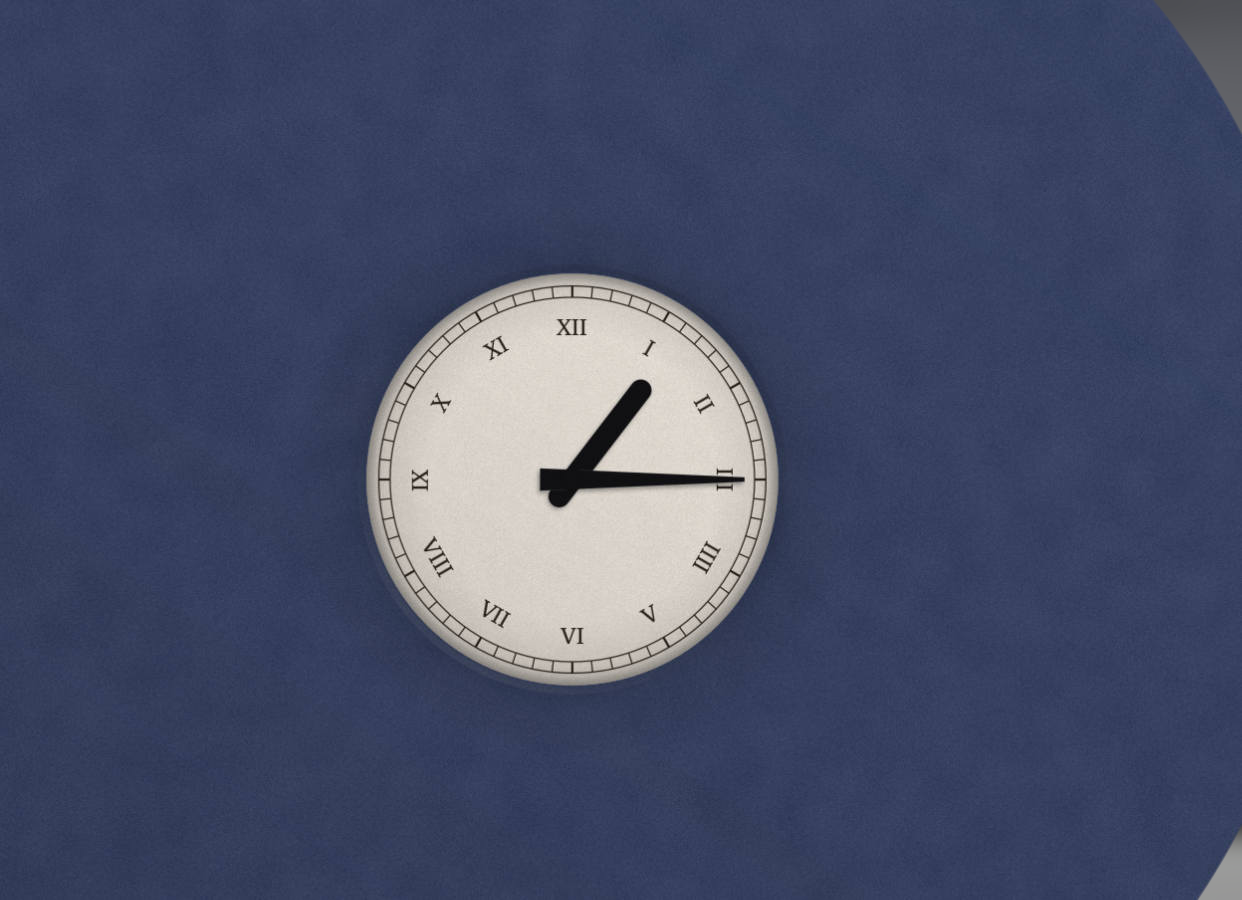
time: 1:15
